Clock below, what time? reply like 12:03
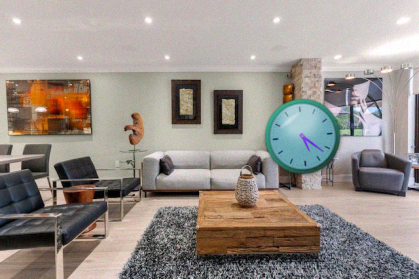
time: 5:22
